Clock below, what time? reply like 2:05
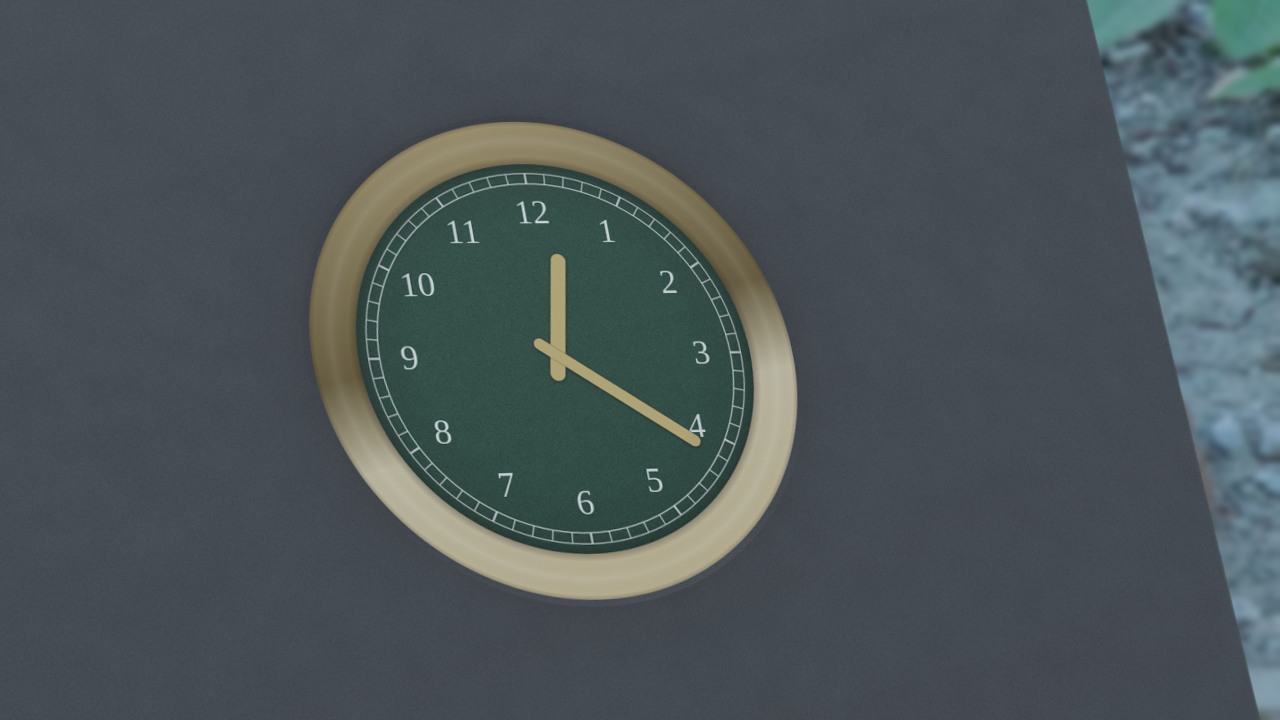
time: 12:21
